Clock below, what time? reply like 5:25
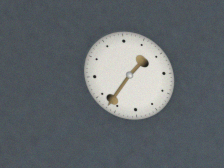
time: 1:37
